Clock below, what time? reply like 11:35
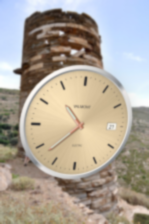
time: 10:38
